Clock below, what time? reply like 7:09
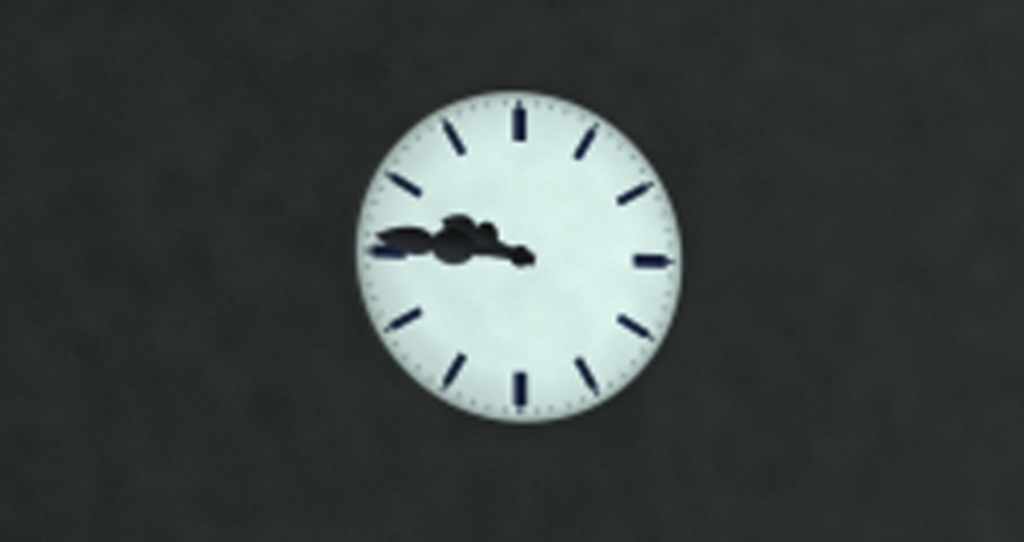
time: 9:46
